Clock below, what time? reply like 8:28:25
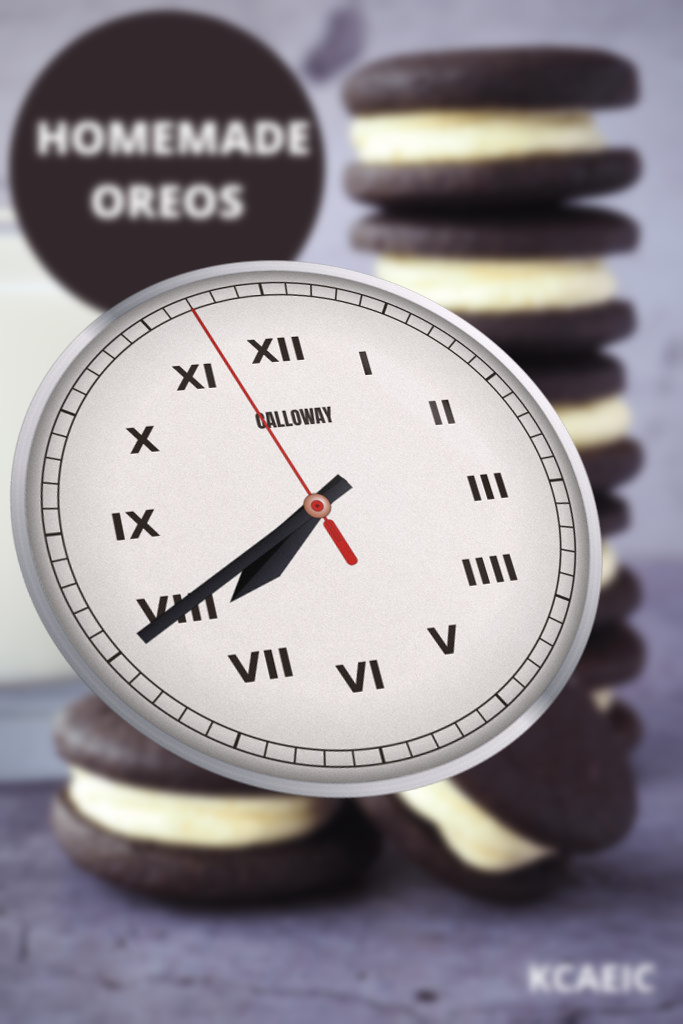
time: 7:39:57
